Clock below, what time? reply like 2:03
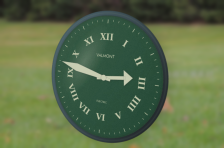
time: 2:47
